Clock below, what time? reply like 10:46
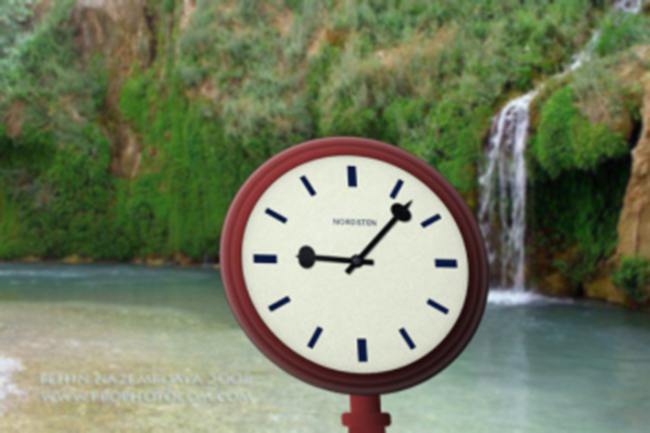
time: 9:07
